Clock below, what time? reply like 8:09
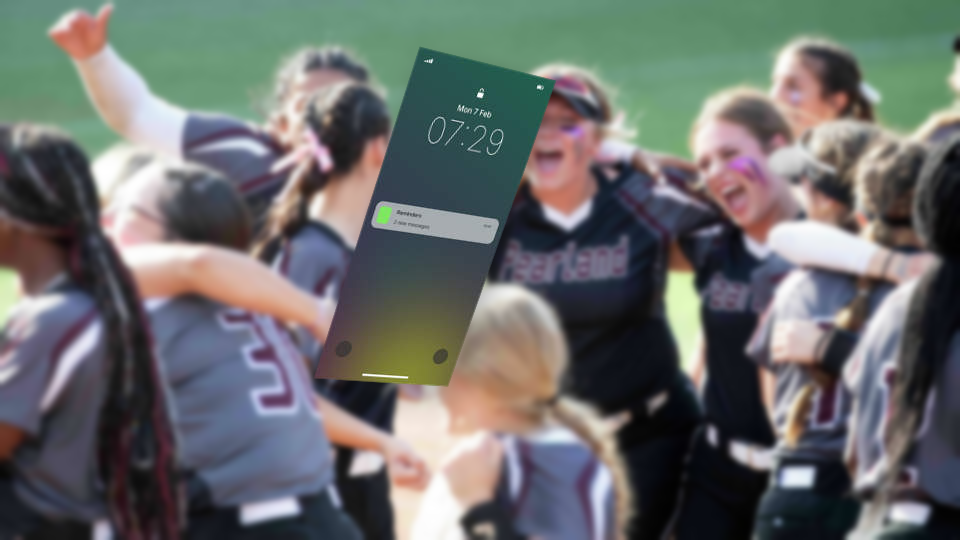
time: 7:29
